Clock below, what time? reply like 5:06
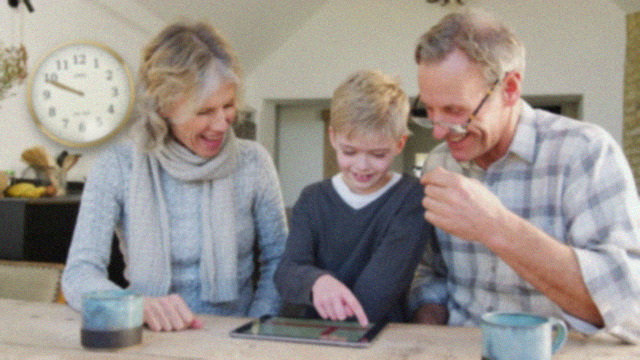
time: 9:49
